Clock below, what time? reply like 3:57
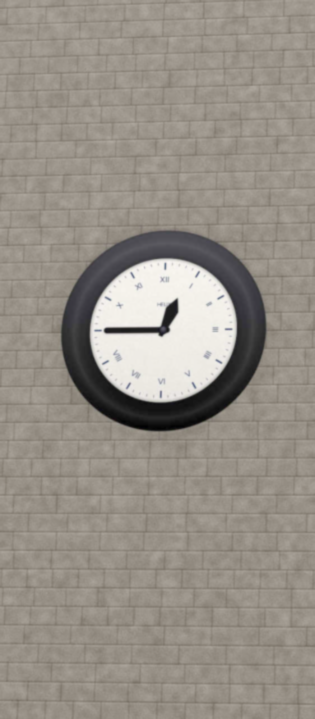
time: 12:45
